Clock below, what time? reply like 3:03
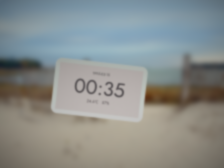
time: 0:35
